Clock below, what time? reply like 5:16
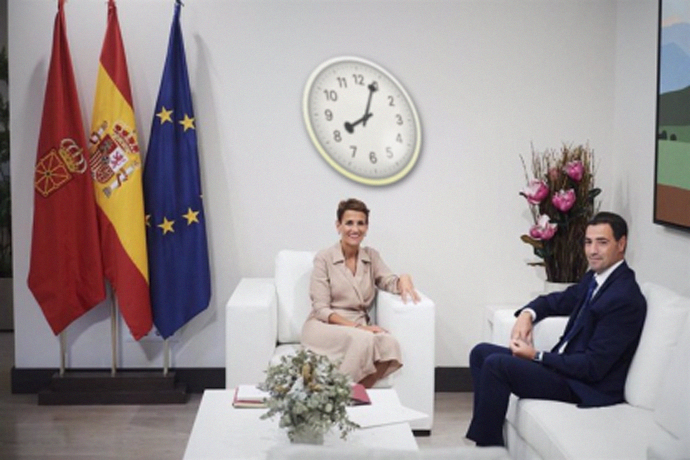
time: 8:04
